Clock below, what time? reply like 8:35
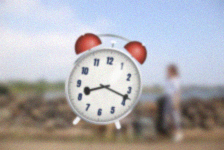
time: 8:18
